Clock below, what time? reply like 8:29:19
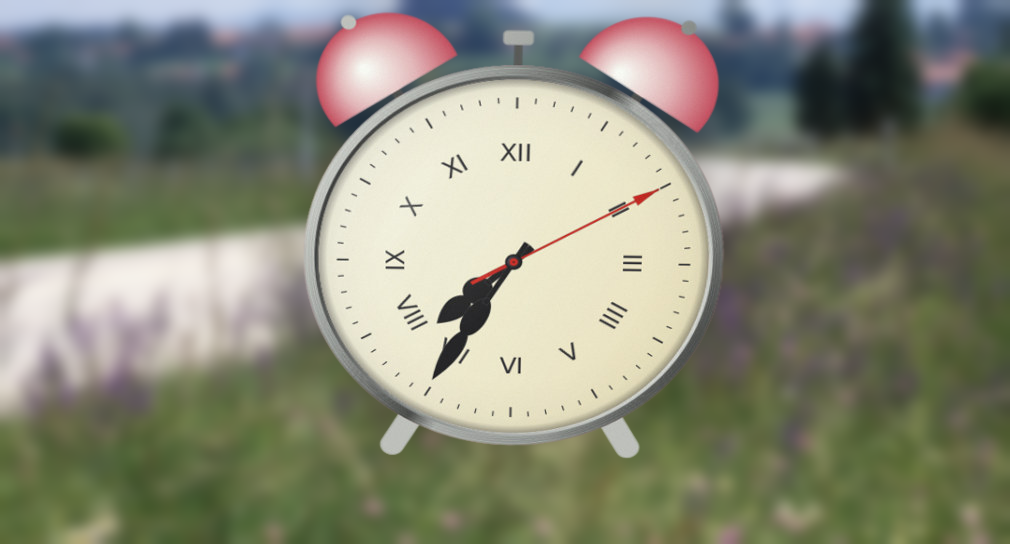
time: 7:35:10
